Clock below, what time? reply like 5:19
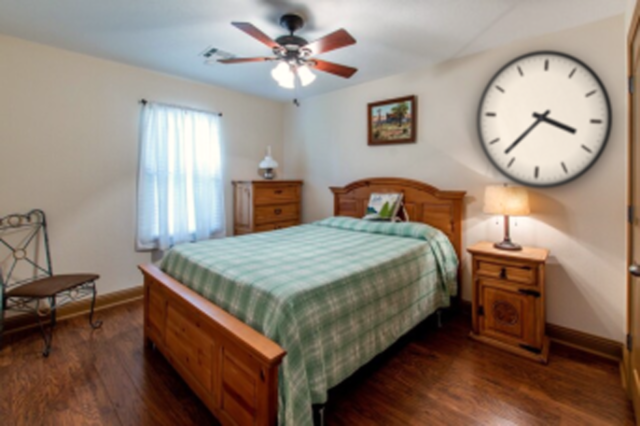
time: 3:37
